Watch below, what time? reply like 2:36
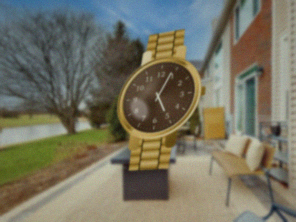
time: 5:04
